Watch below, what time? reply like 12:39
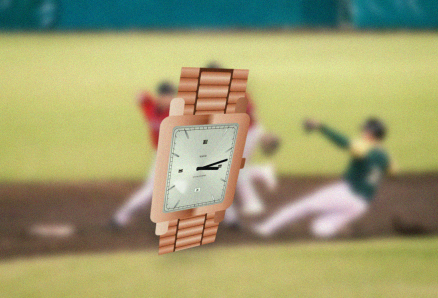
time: 3:13
